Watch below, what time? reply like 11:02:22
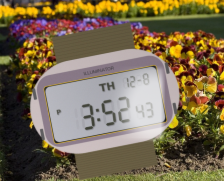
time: 3:52:43
